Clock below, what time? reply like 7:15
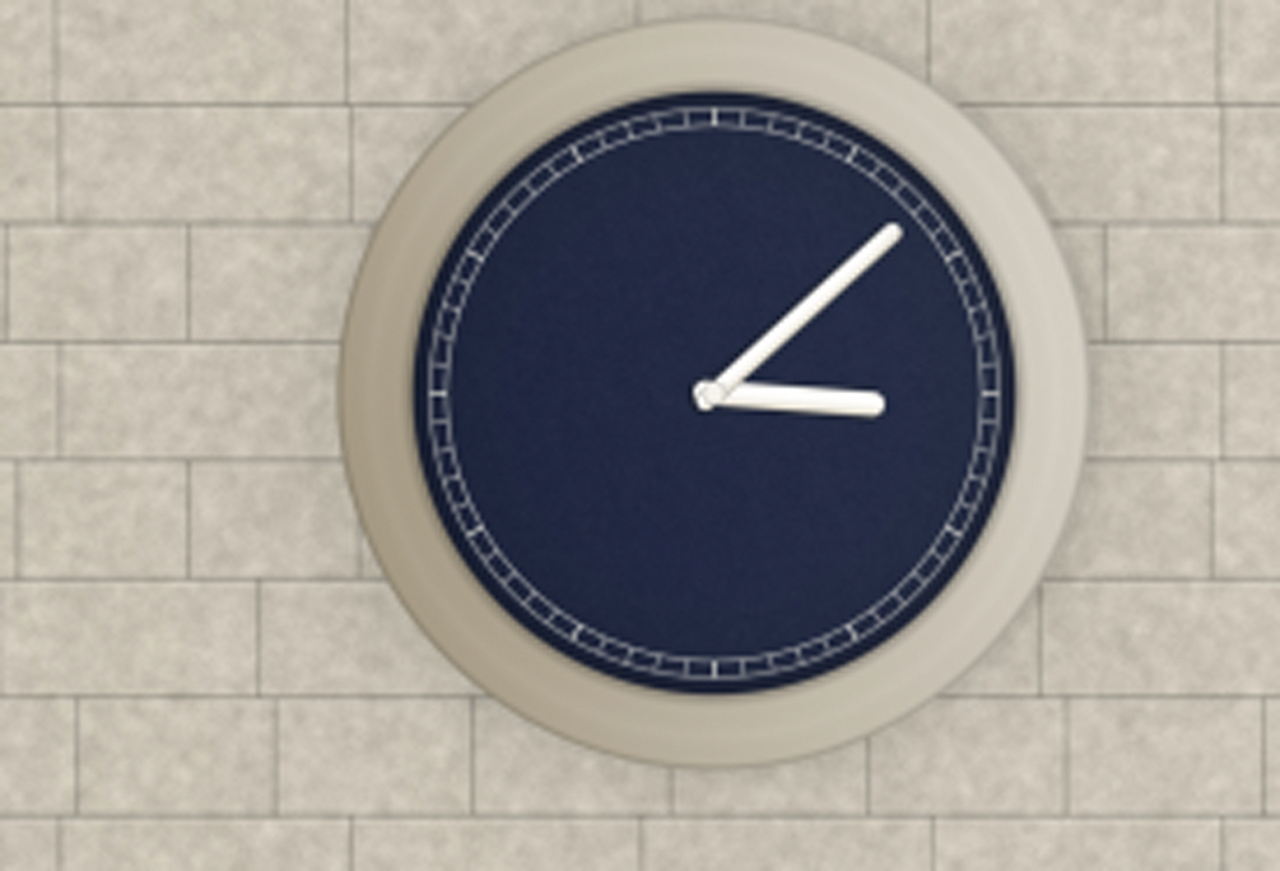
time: 3:08
